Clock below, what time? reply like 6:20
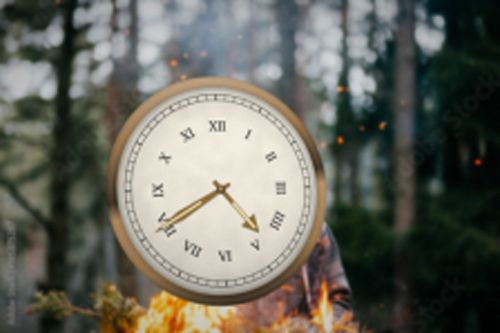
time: 4:40
